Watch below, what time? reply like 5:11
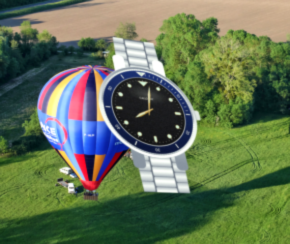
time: 8:02
